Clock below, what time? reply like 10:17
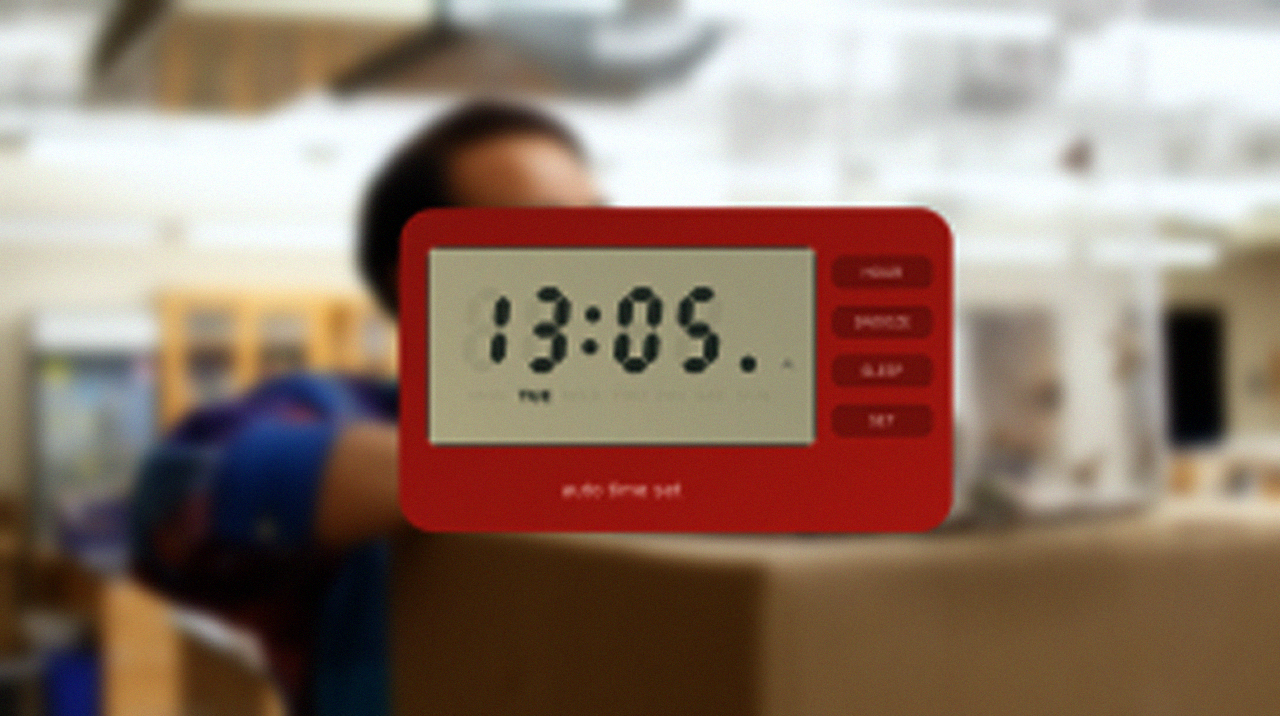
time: 13:05
